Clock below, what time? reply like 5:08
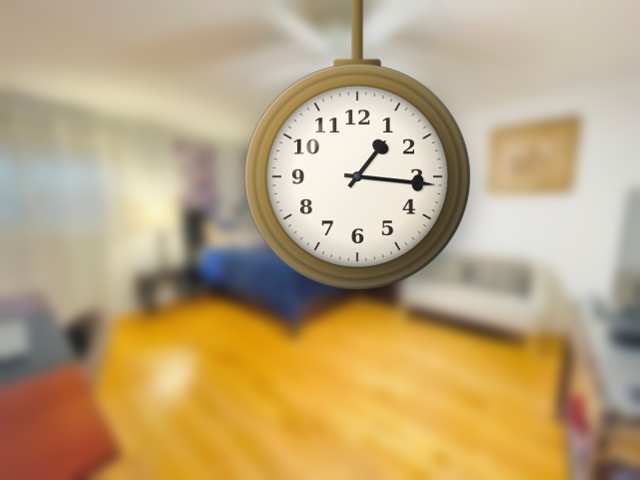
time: 1:16
